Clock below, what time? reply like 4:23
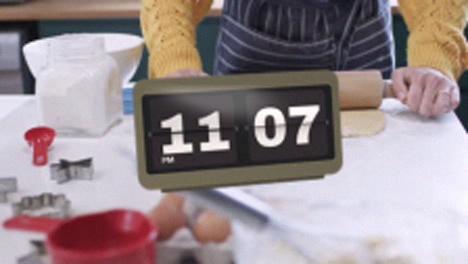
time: 11:07
